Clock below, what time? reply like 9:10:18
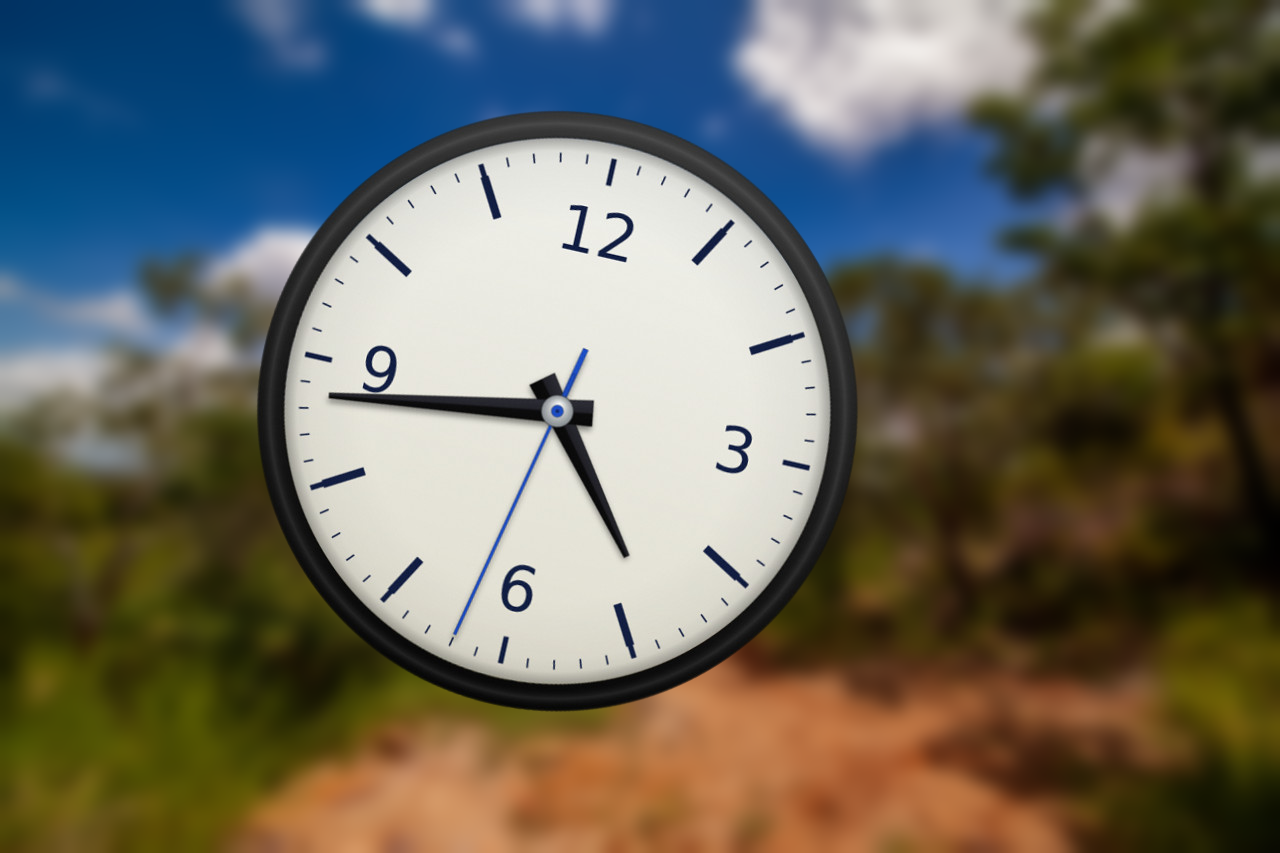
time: 4:43:32
